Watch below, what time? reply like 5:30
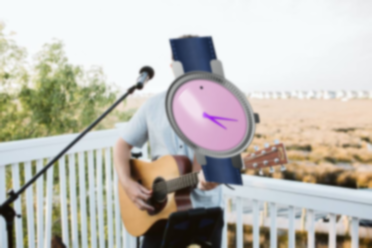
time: 4:16
